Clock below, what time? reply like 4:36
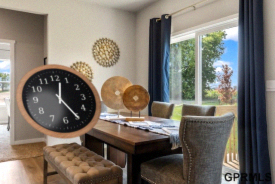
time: 12:25
